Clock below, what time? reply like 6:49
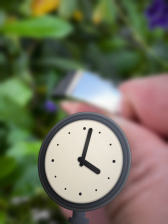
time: 4:02
